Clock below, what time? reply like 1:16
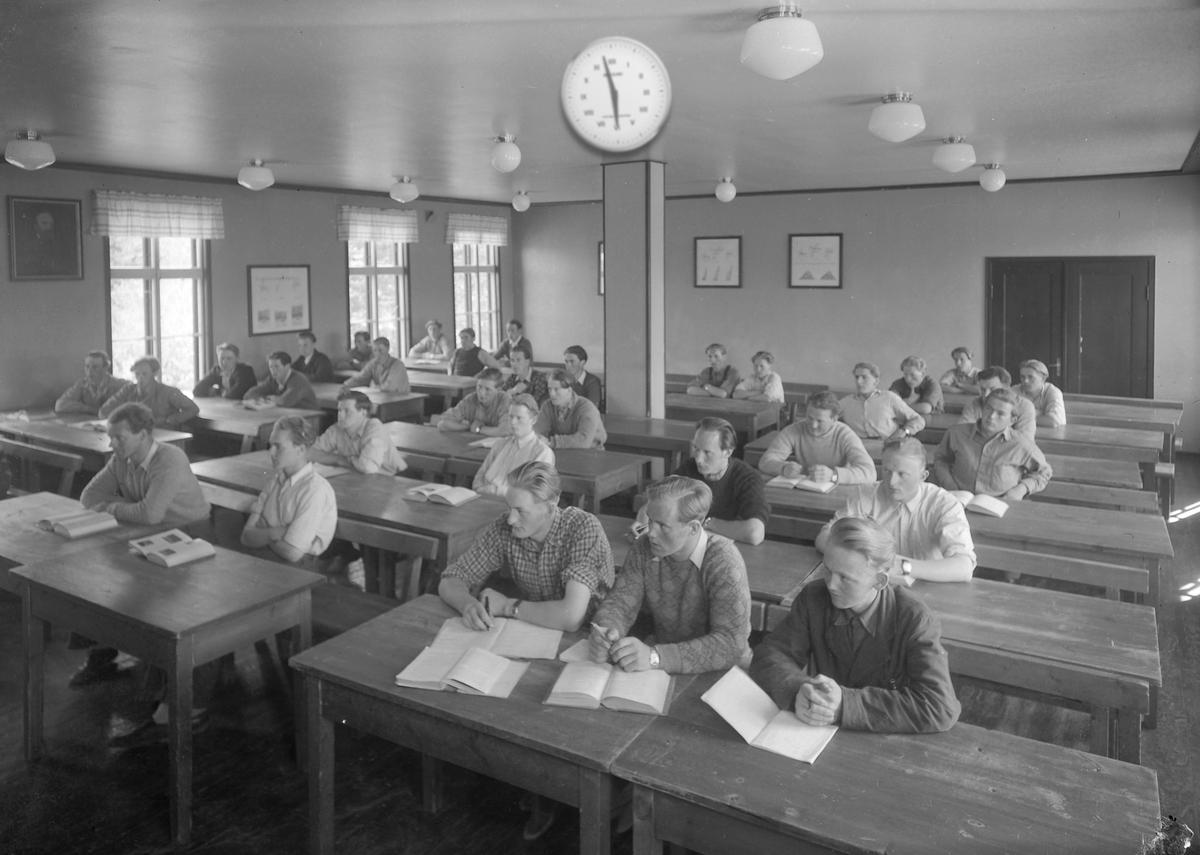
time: 5:58
